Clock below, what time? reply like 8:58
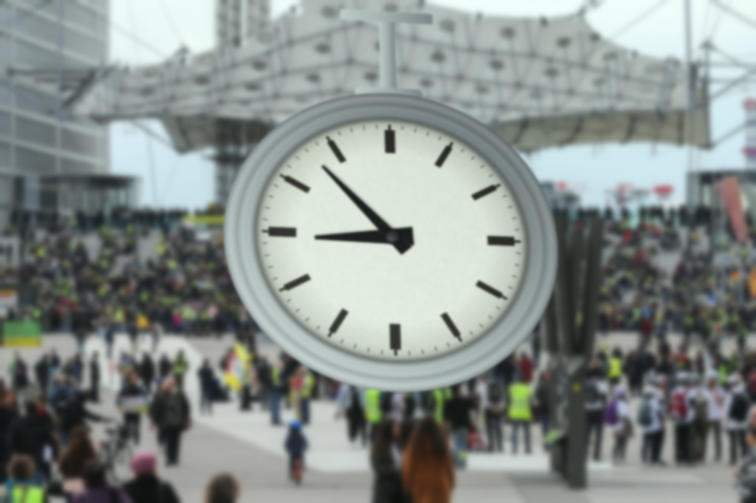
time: 8:53
